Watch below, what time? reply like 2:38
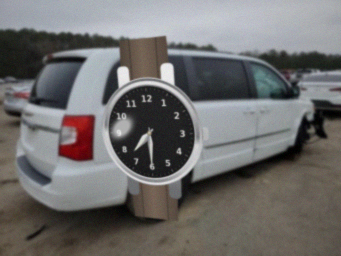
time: 7:30
